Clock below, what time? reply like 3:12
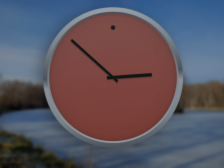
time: 2:52
